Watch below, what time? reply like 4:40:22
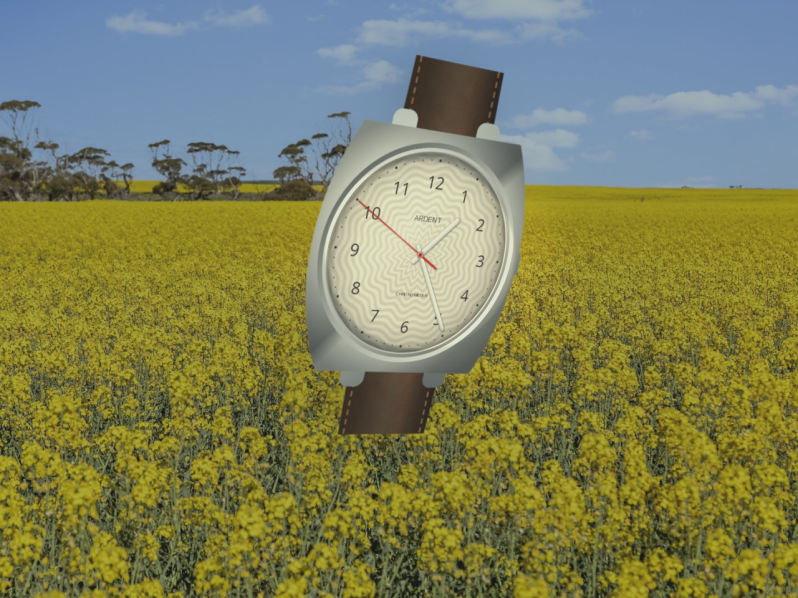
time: 1:24:50
